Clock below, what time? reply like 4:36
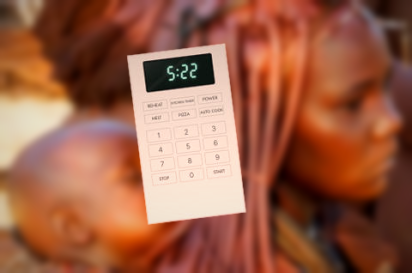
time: 5:22
